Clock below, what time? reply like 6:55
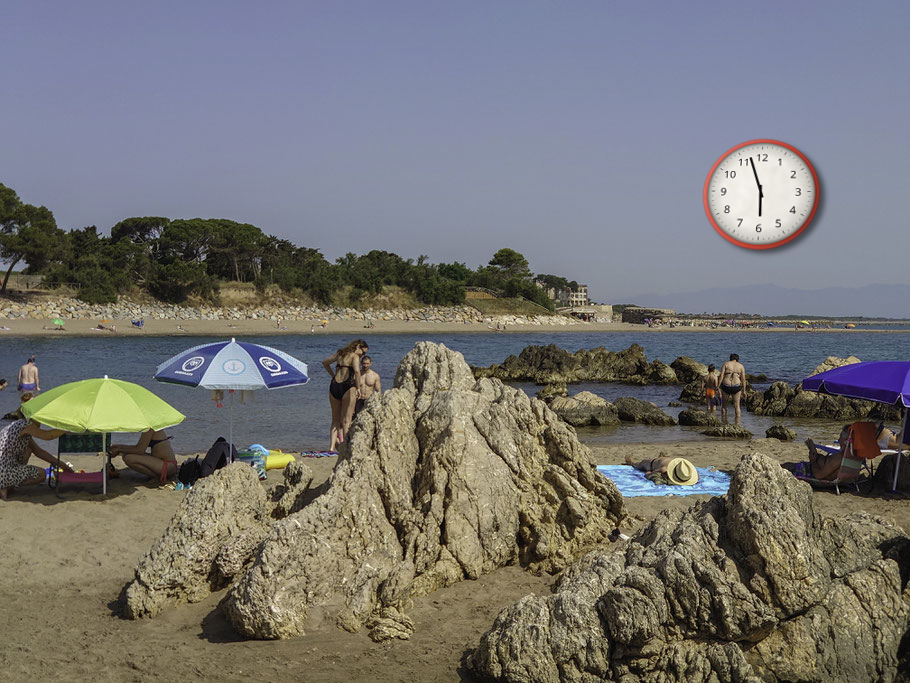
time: 5:57
